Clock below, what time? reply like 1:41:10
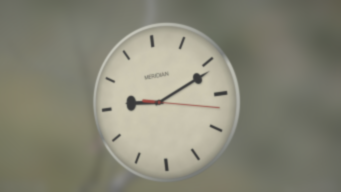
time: 9:11:17
